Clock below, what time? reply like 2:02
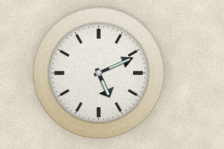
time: 5:11
